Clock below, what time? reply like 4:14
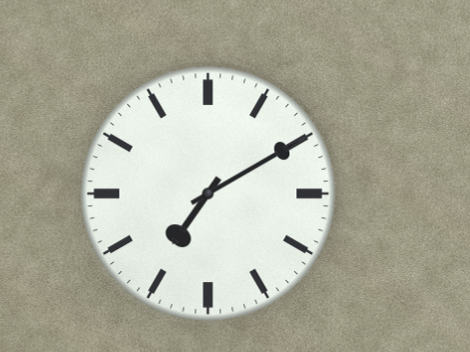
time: 7:10
